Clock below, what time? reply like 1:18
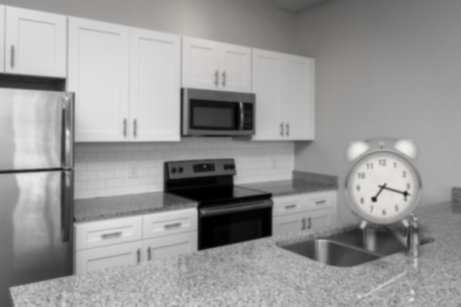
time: 7:18
